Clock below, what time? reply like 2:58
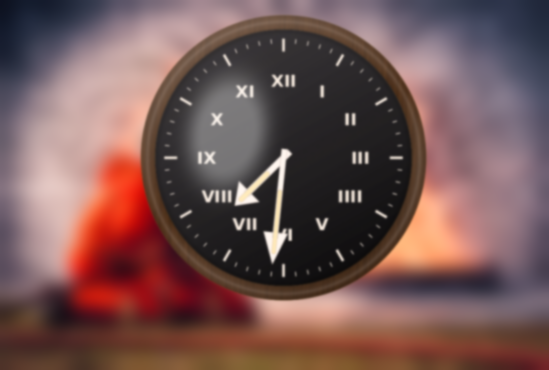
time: 7:31
